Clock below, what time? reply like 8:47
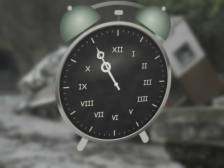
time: 10:55
